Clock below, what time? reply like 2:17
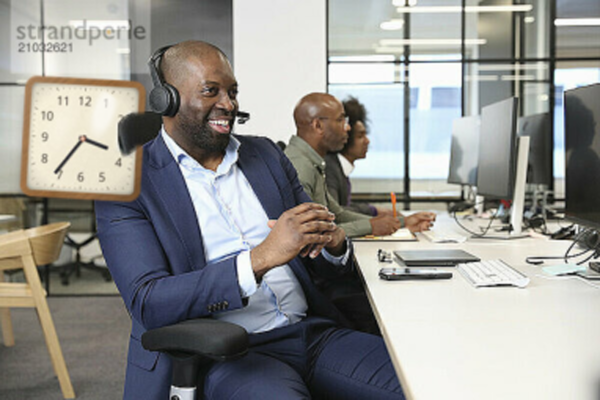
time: 3:36
